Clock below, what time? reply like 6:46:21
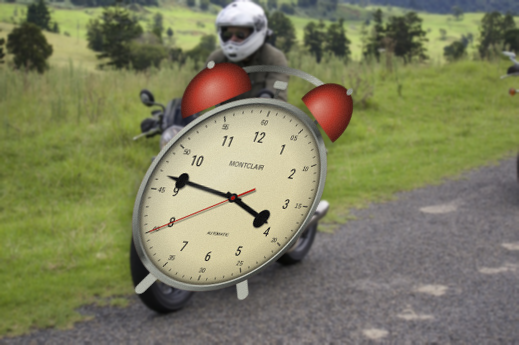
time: 3:46:40
